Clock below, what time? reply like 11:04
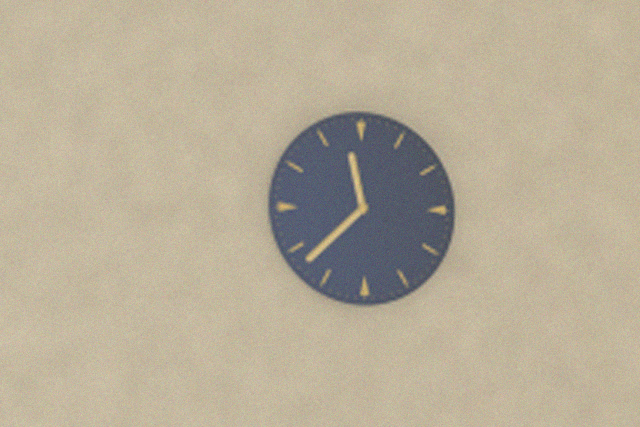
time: 11:38
